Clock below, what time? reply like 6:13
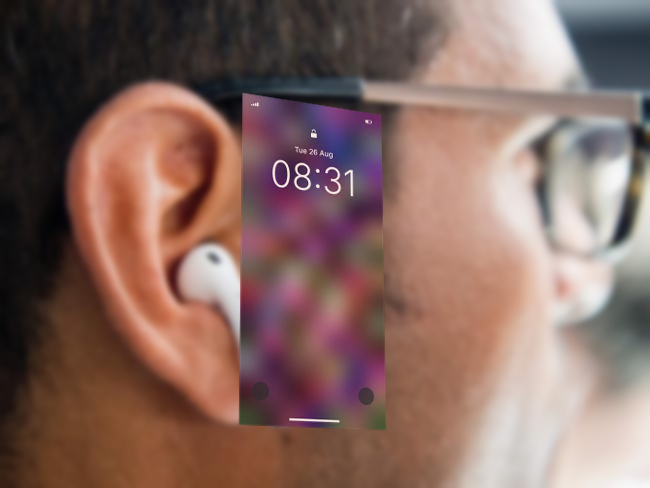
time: 8:31
